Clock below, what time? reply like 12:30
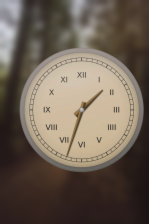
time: 1:33
